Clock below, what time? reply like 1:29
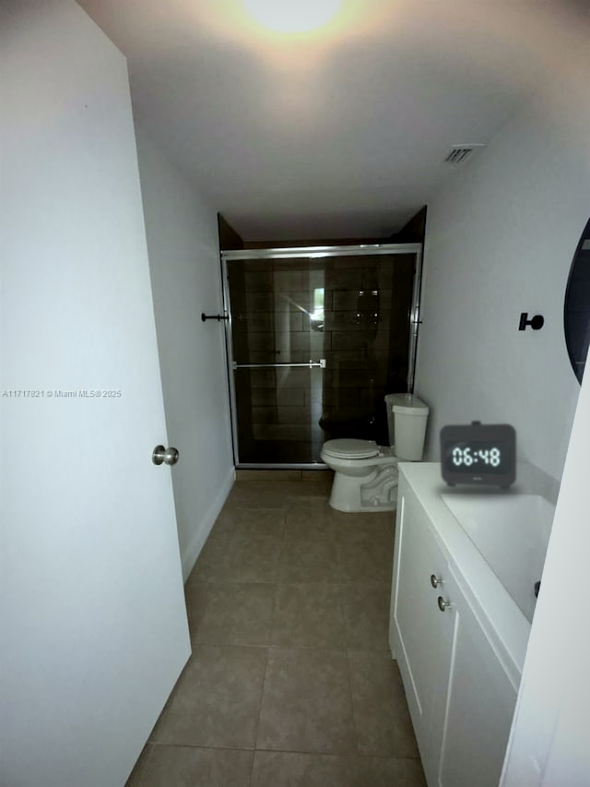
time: 6:48
